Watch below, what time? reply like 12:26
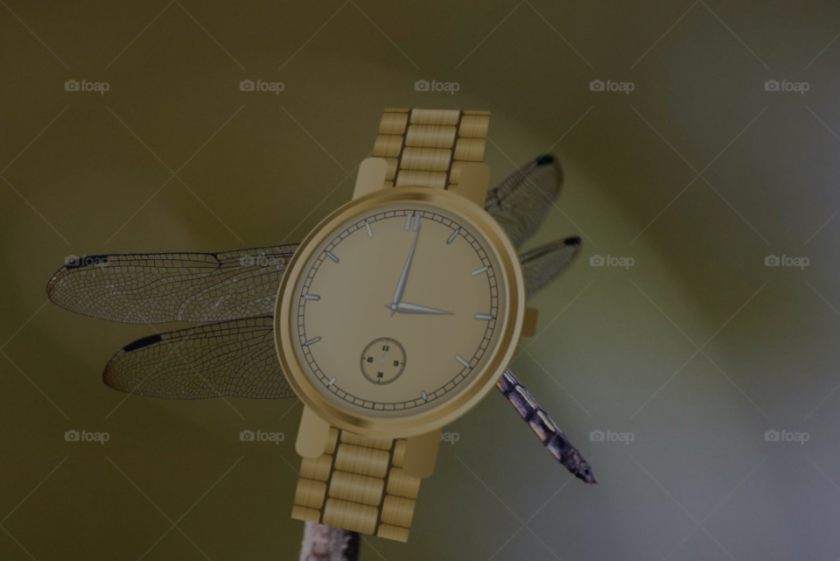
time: 3:01
